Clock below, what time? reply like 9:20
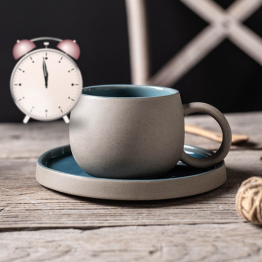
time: 11:59
